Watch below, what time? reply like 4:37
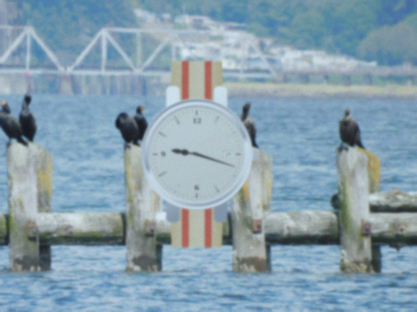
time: 9:18
